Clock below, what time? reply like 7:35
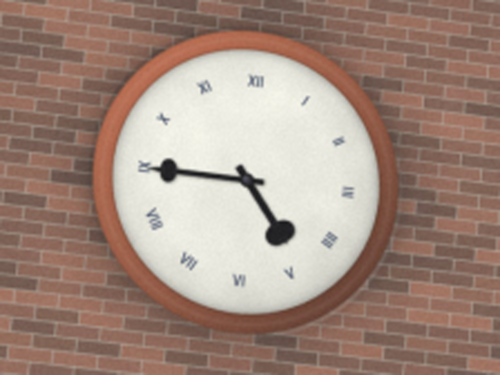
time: 4:45
